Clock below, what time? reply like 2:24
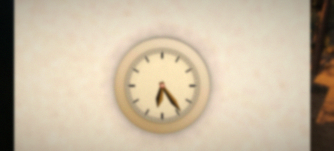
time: 6:24
